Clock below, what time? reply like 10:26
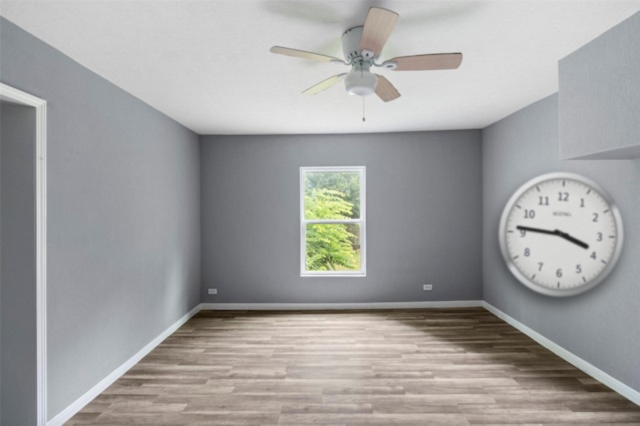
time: 3:46
